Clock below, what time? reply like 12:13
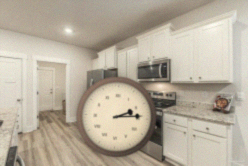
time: 2:14
